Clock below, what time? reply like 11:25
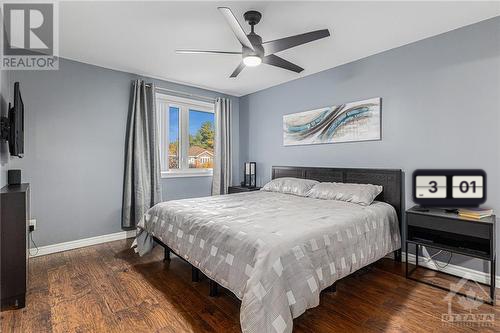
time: 3:01
